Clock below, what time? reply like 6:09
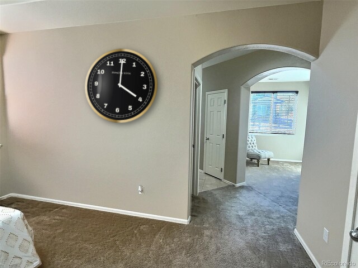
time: 4:00
